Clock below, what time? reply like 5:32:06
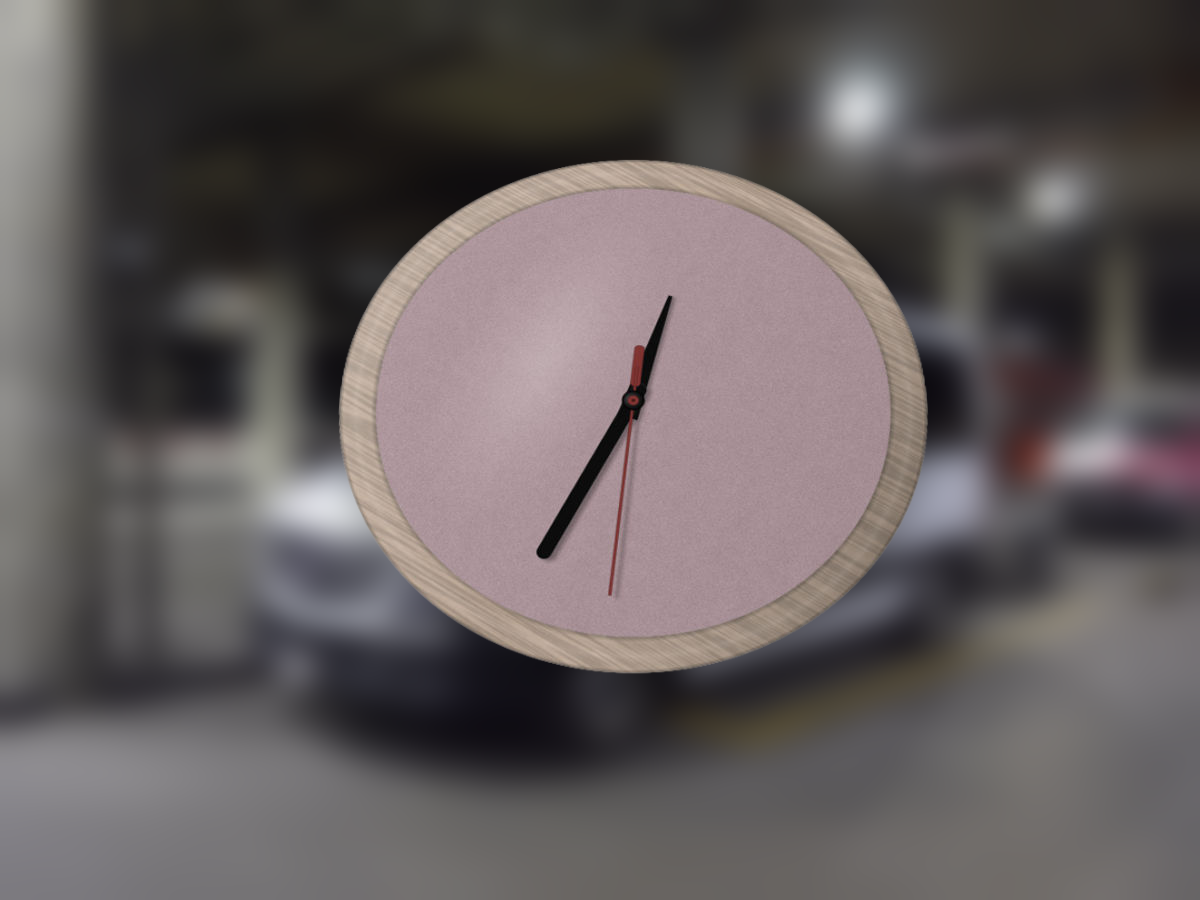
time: 12:34:31
